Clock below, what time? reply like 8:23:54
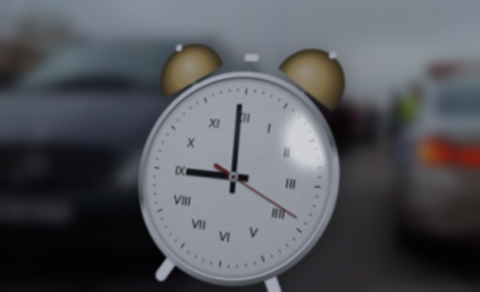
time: 8:59:19
